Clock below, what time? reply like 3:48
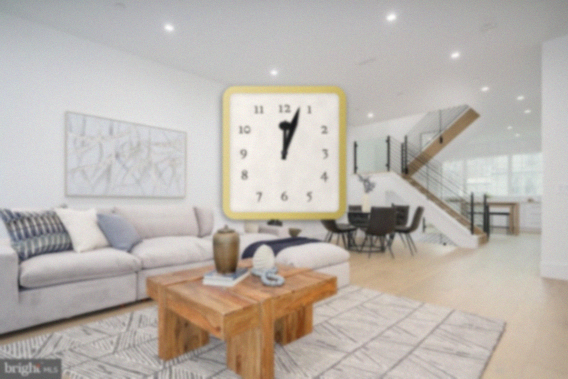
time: 12:03
